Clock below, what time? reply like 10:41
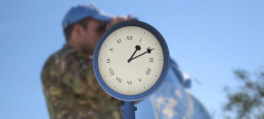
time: 1:11
